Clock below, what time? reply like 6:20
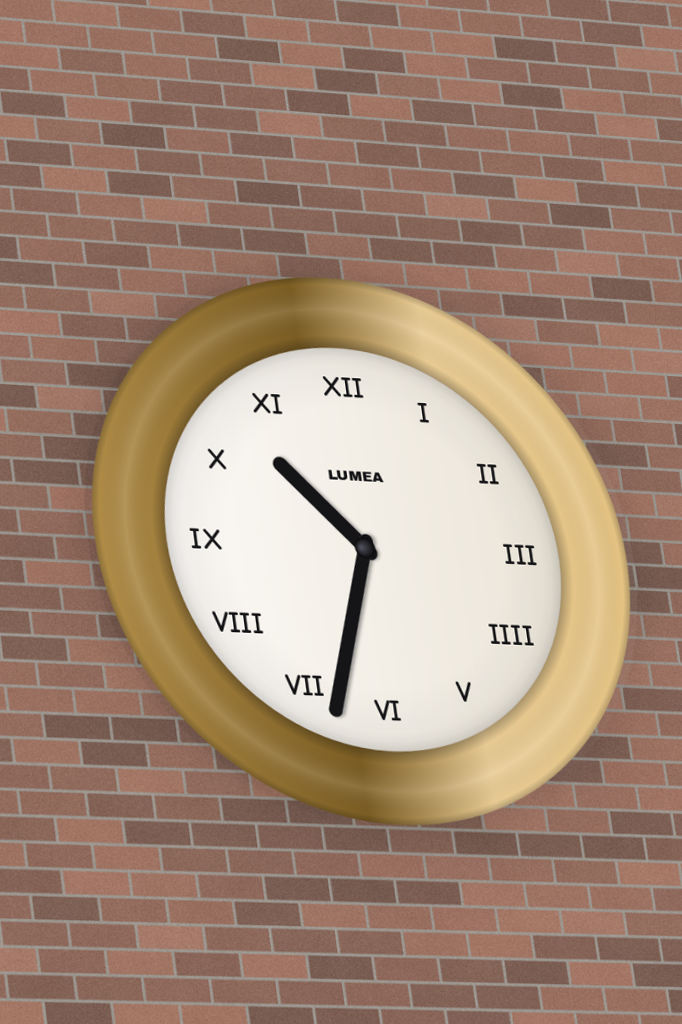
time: 10:33
